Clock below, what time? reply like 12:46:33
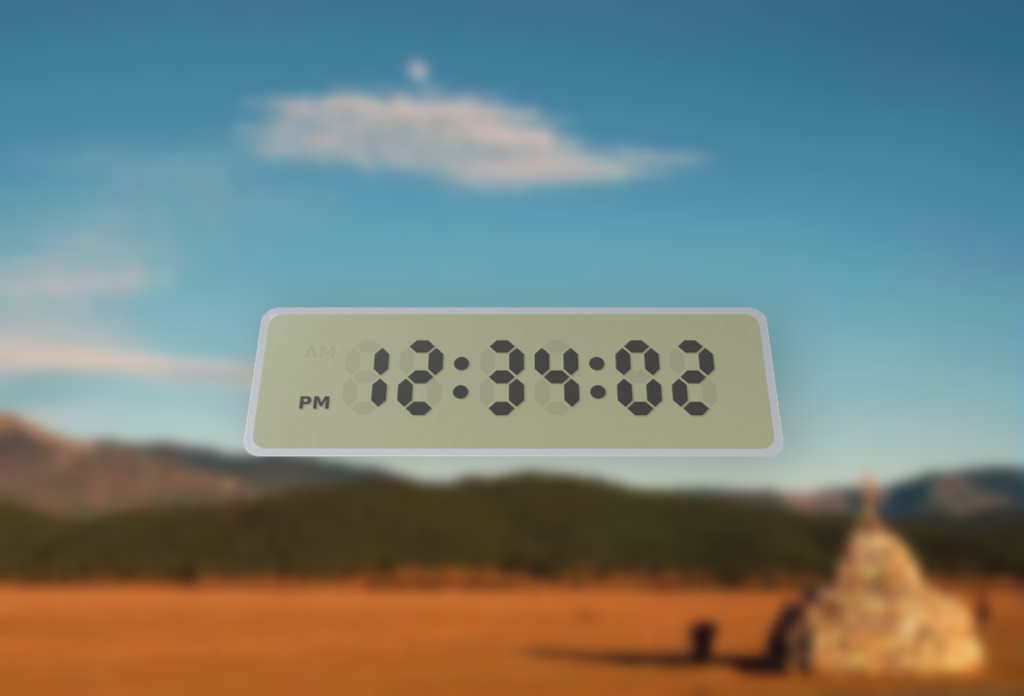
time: 12:34:02
